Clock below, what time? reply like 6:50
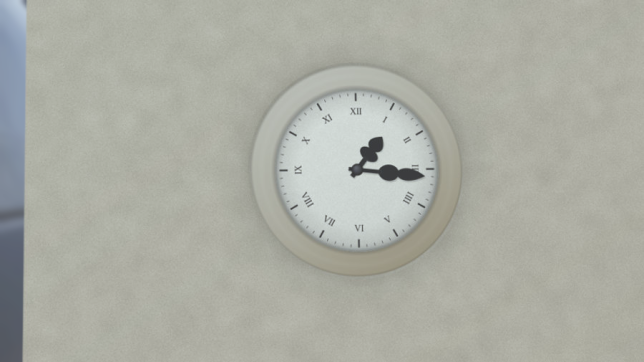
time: 1:16
